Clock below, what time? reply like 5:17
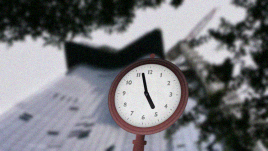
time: 4:57
